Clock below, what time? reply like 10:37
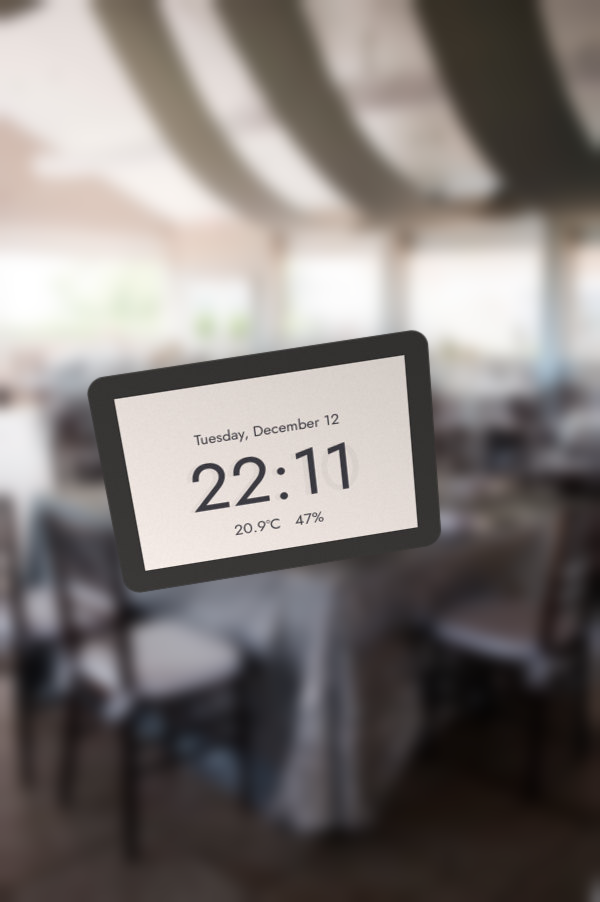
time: 22:11
